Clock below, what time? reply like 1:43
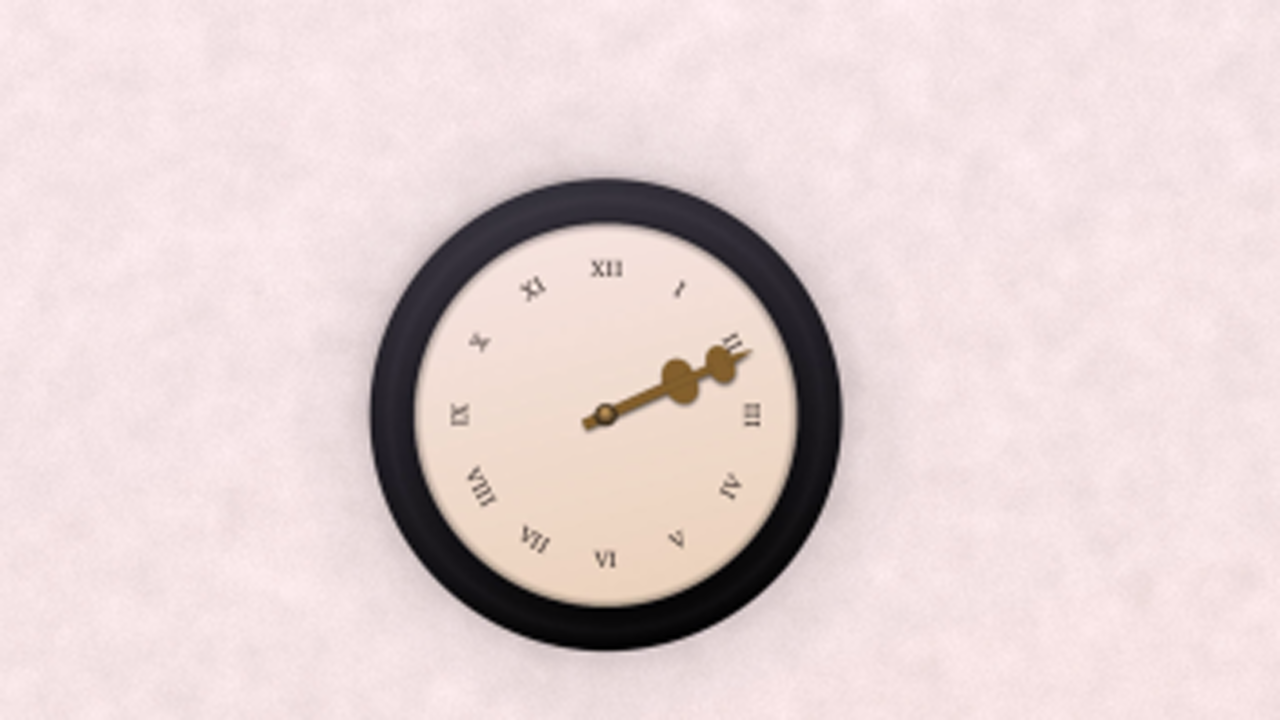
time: 2:11
